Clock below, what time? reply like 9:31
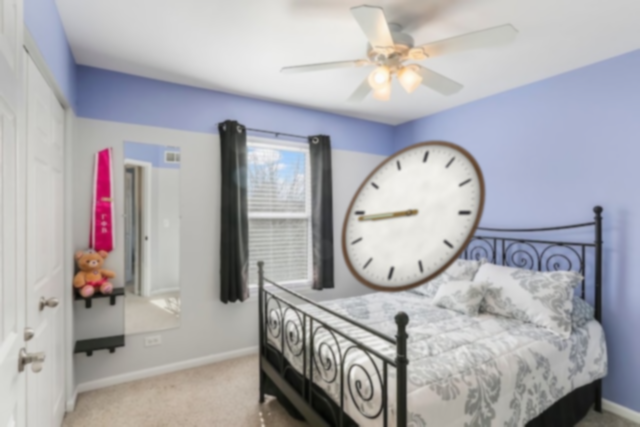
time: 8:44
